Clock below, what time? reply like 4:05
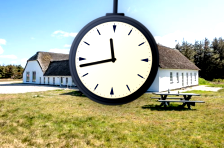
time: 11:43
